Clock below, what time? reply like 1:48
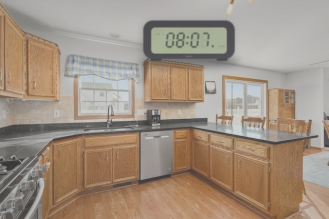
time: 8:07
